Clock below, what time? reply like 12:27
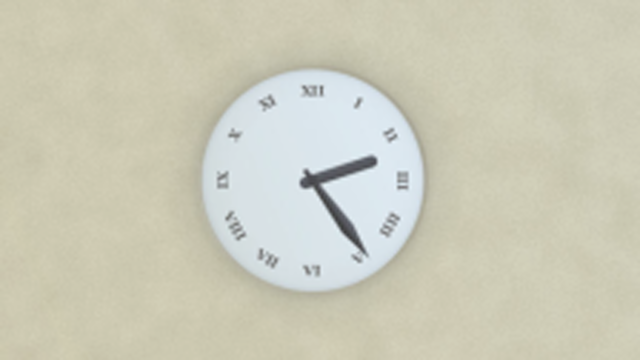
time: 2:24
